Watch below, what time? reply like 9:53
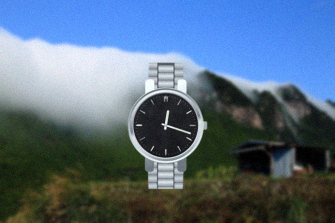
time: 12:18
